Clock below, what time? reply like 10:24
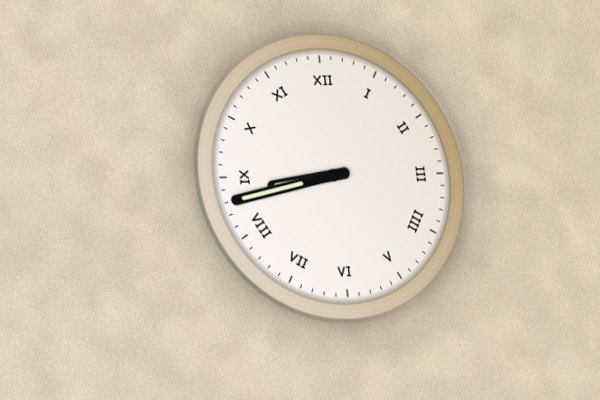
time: 8:43
